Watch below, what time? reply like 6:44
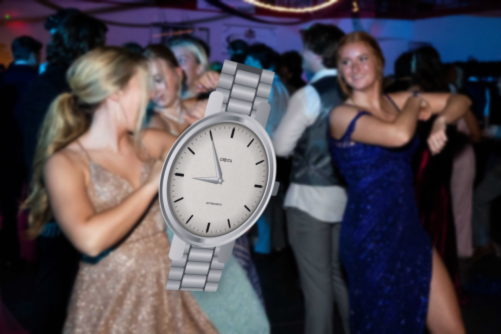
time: 8:55
